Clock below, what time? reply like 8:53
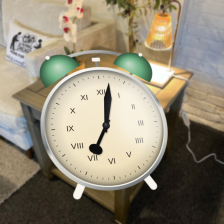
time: 7:02
